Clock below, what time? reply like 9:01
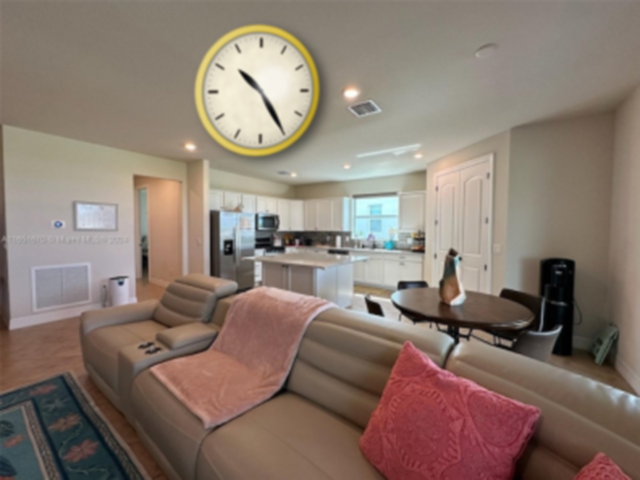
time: 10:25
